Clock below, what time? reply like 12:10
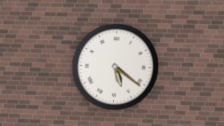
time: 5:21
